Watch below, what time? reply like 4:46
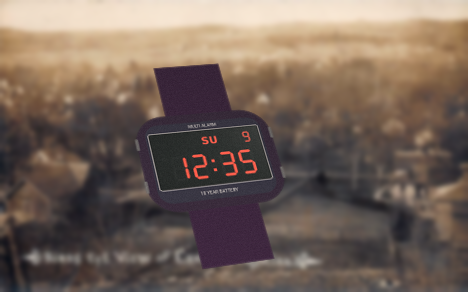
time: 12:35
